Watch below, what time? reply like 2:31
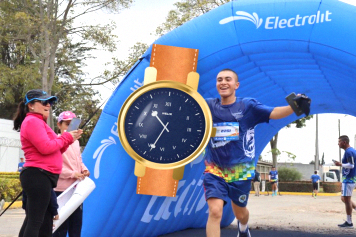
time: 10:34
